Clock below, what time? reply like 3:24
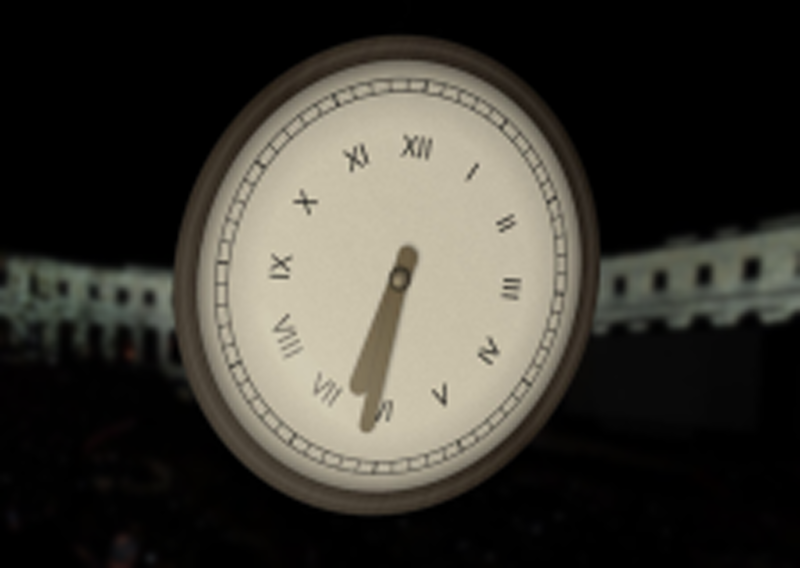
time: 6:31
